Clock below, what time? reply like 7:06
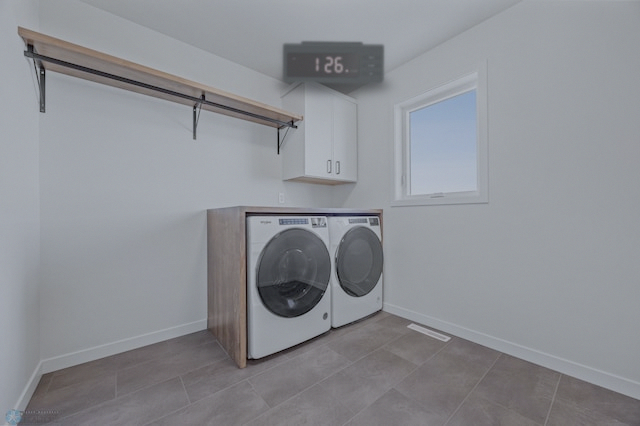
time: 1:26
